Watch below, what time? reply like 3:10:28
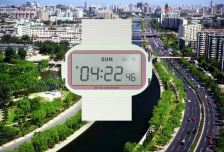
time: 4:22:46
